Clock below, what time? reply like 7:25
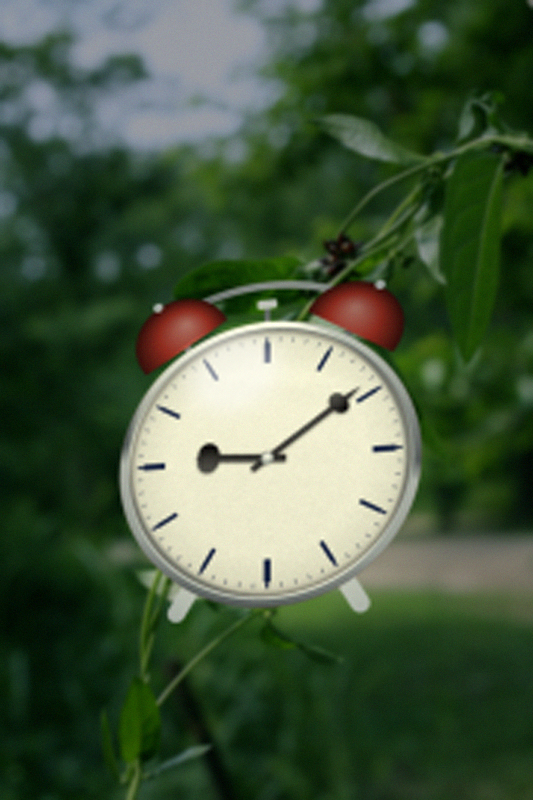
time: 9:09
